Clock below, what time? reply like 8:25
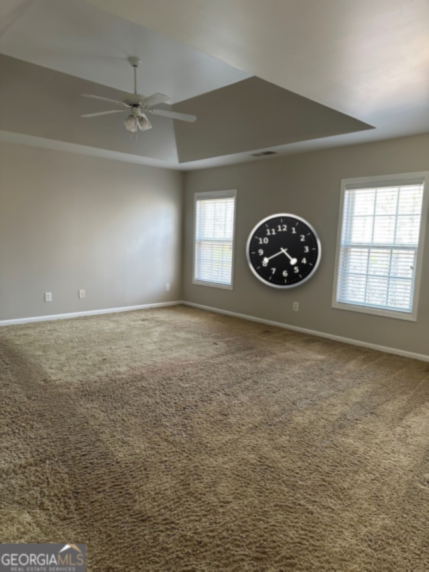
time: 4:41
